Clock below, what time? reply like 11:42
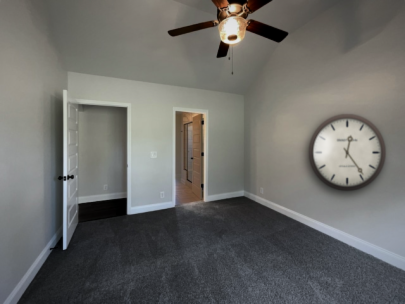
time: 12:24
